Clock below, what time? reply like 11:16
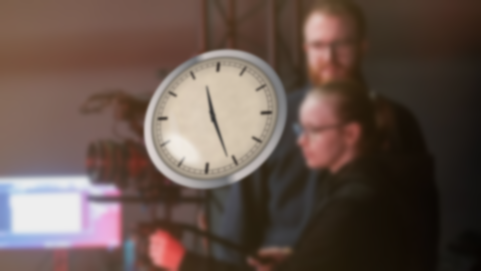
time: 11:26
